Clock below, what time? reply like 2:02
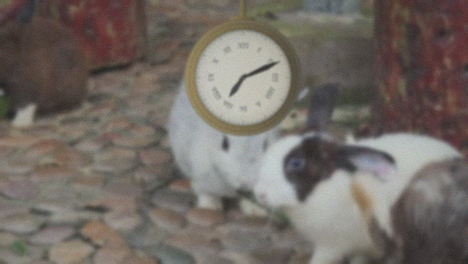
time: 7:11
